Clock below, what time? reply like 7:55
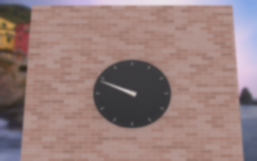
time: 9:49
